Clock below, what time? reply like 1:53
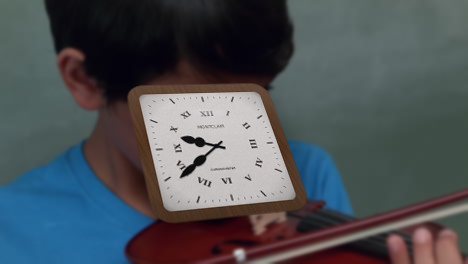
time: 9:39
